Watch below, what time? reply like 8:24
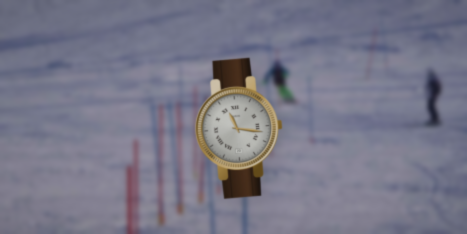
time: 11:17
